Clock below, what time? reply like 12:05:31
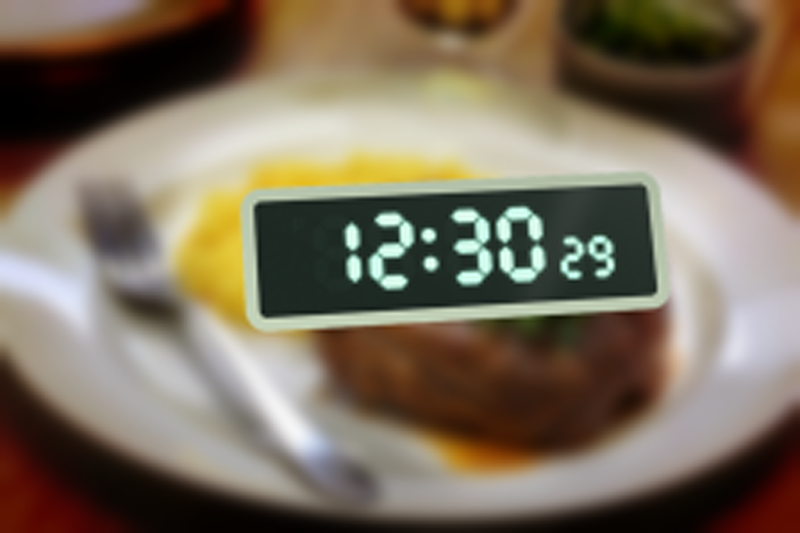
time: 12:30:29
